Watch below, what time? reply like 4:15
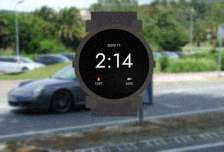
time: 2:14
